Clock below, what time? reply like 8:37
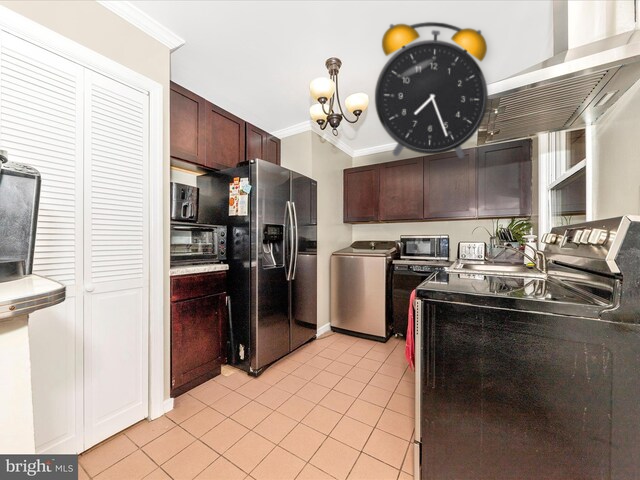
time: 7:26
